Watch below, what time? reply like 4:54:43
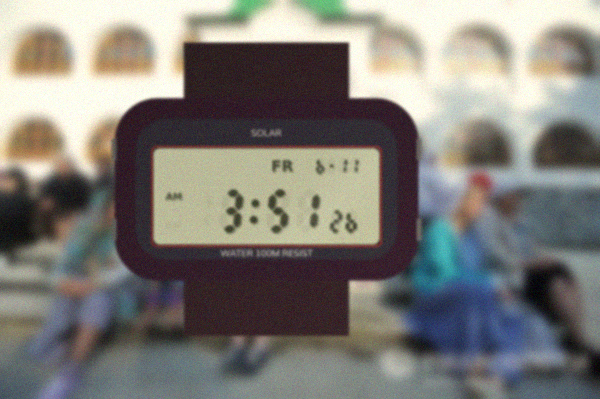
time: 3:51:26
